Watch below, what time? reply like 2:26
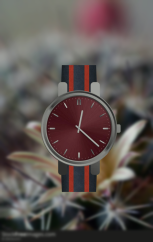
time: 12:22
